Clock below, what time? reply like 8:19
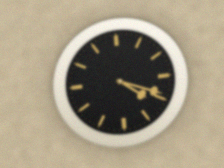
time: 4:19
